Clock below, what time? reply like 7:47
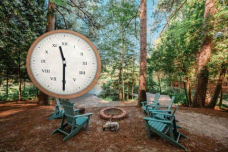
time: 11:30
